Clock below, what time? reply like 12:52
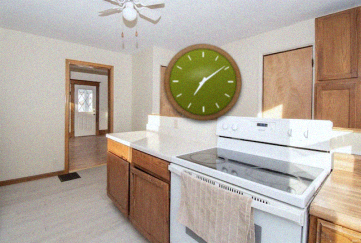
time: 7:09
